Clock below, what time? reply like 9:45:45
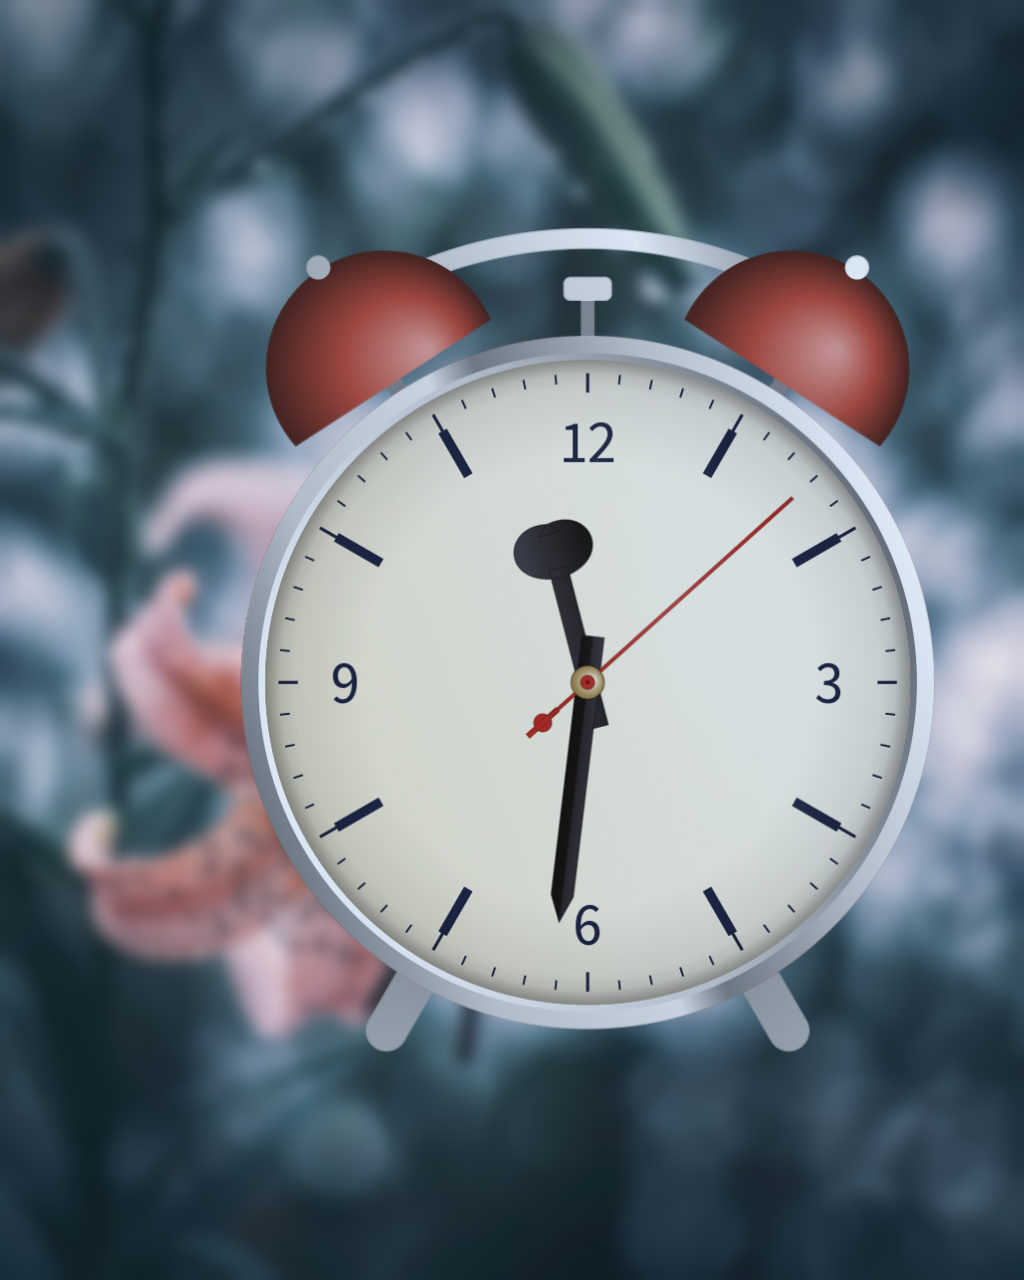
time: 11:31:08
